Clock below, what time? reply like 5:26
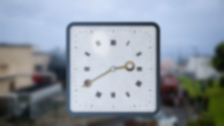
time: 2:40
